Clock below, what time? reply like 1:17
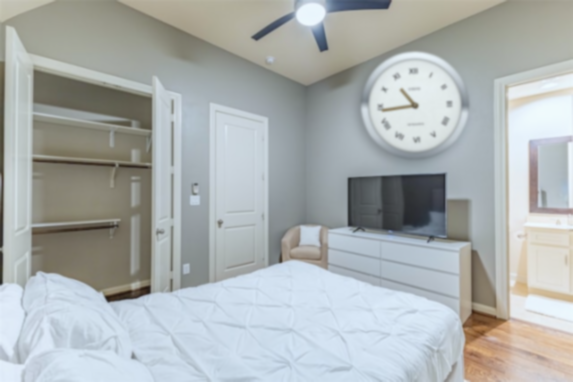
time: 10:44
